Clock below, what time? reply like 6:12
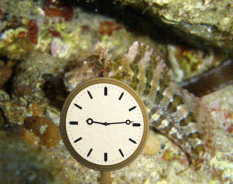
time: 9:14
